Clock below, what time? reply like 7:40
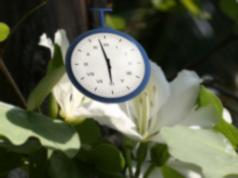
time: 5:58
